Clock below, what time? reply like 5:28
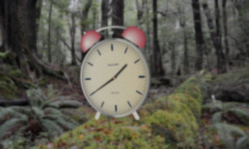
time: 1:40
